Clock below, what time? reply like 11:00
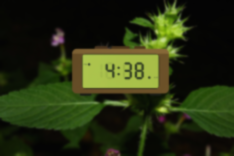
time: 4:38
